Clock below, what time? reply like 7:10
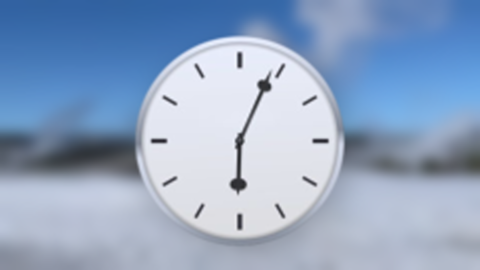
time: 6:04
